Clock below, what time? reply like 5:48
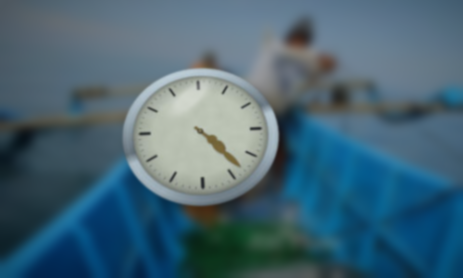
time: 4:23
